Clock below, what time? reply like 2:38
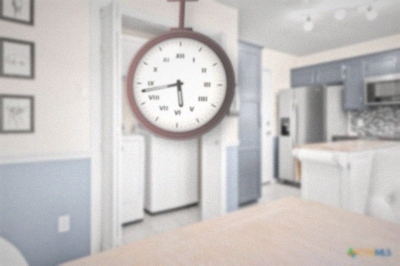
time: 5:43
